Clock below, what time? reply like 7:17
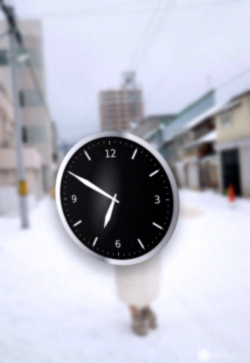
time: 6:50
